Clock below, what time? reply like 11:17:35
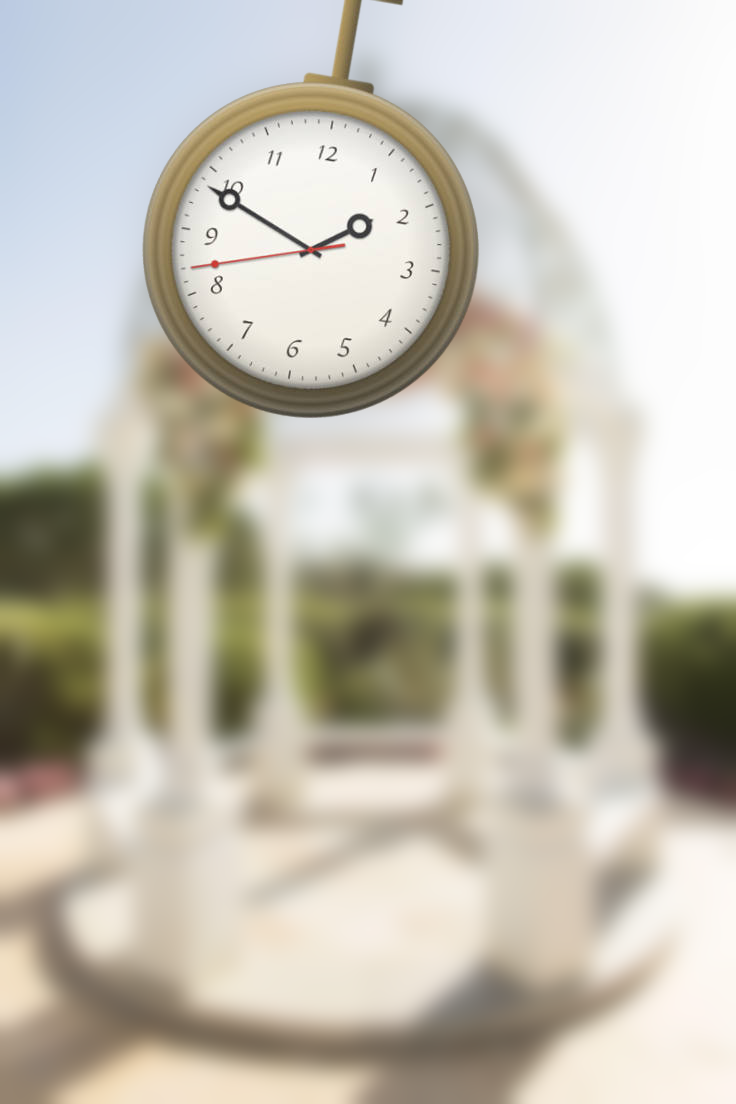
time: 1:48:42
